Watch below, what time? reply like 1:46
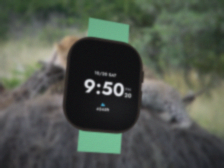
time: 9:50
